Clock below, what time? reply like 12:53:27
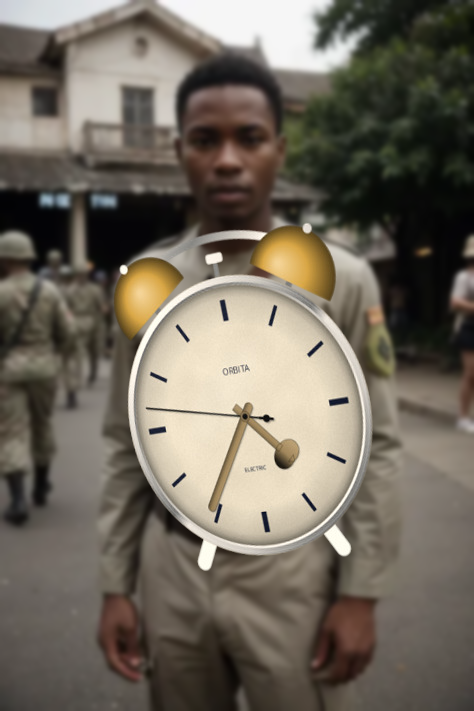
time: 4:35:47
